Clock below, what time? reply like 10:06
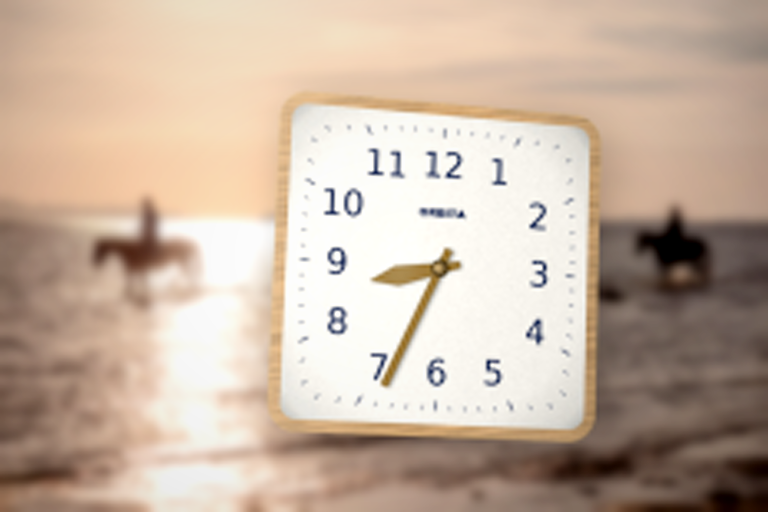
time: 8:34
